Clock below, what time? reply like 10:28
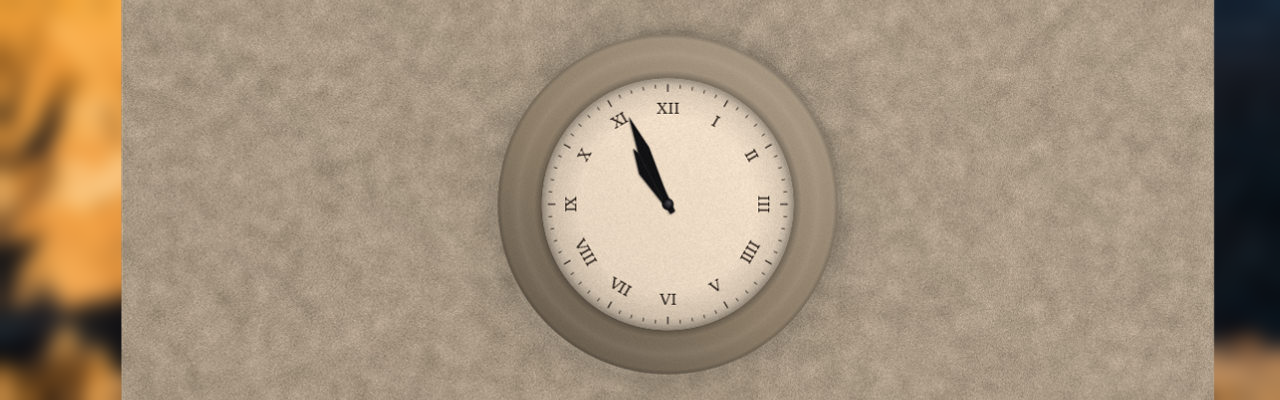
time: 10:56
